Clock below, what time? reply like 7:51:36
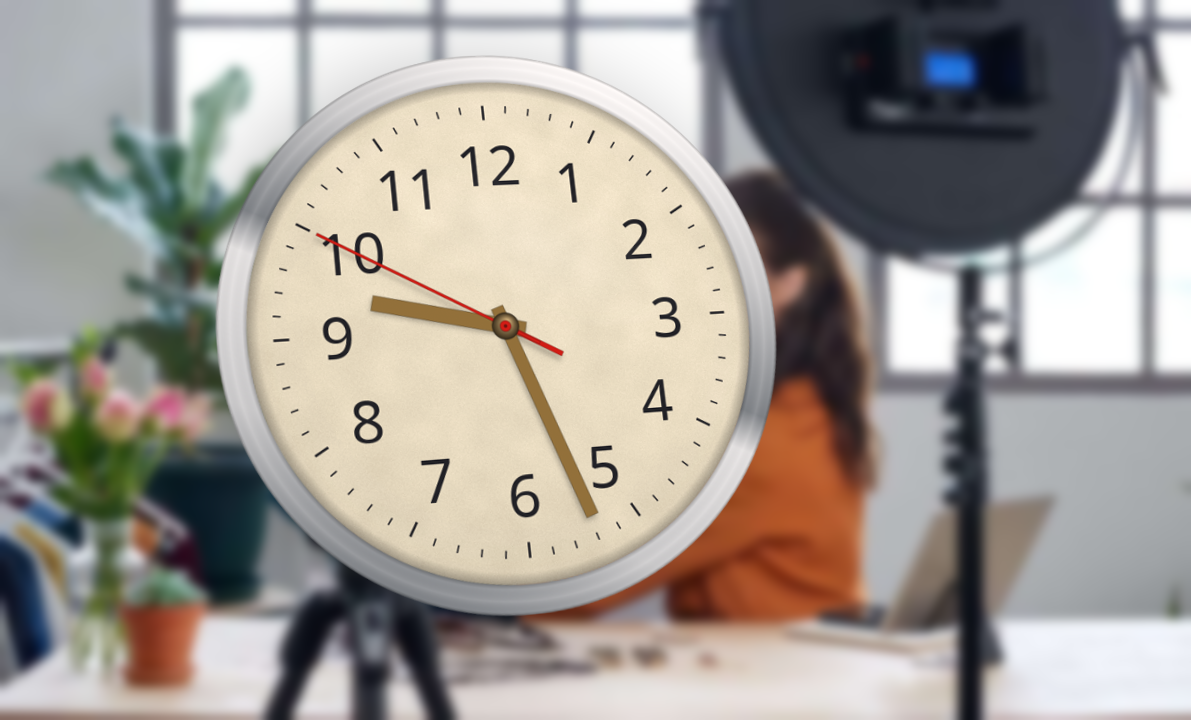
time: 9:26:50
